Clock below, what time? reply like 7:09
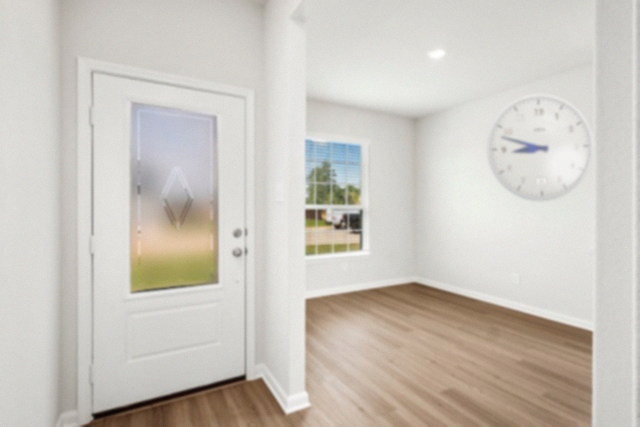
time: 8:48
